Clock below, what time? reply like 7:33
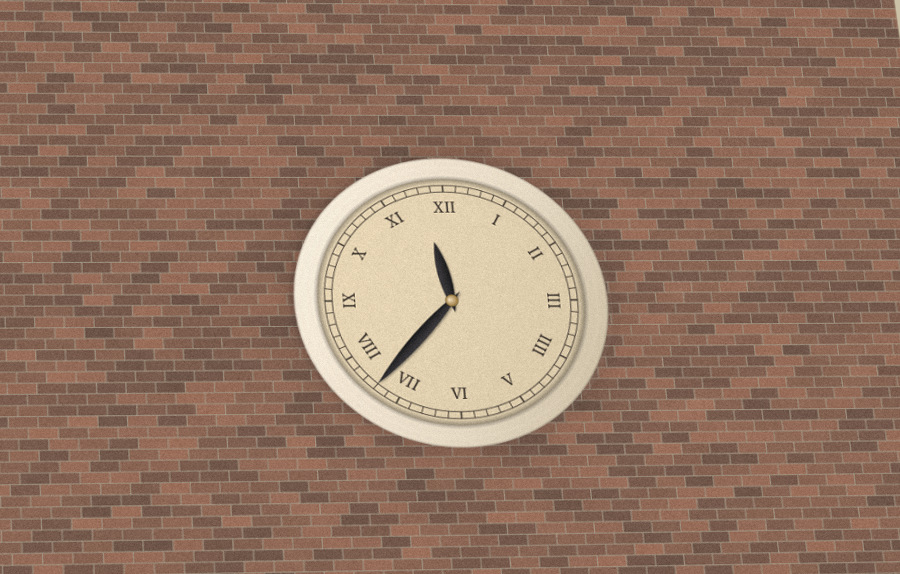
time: 11:37
